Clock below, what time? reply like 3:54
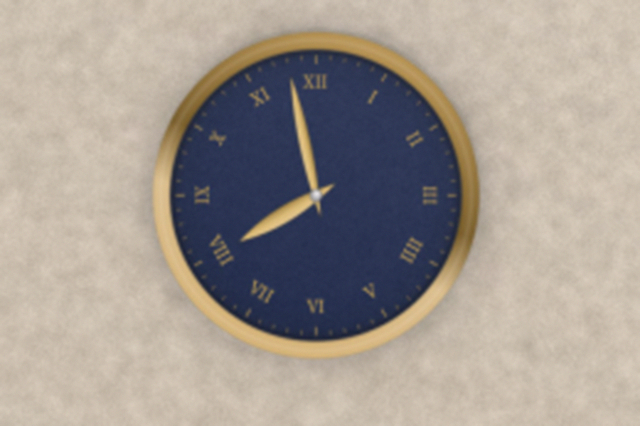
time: 7:58
